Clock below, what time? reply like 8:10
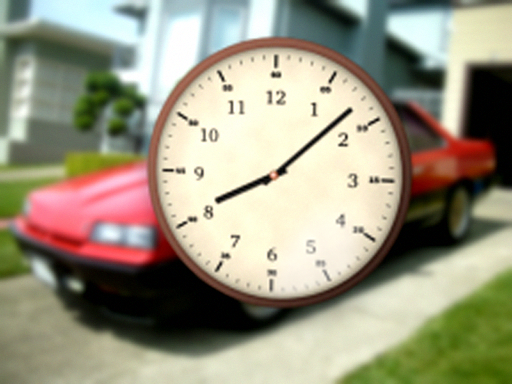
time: 8:08
